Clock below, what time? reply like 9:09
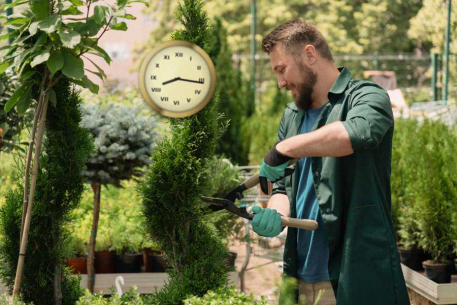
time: 8:16
